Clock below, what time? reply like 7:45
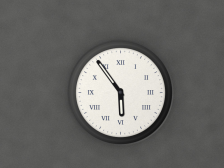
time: 5:54
